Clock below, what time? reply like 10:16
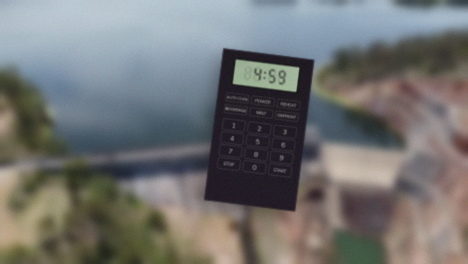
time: 4:59
